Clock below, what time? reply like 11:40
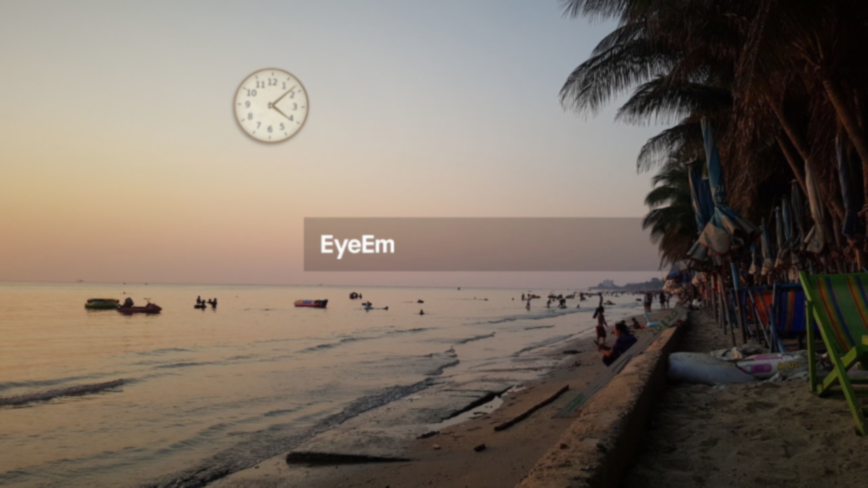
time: 4:08
